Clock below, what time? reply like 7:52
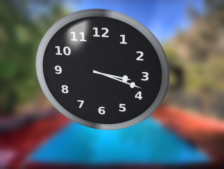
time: 3:18
